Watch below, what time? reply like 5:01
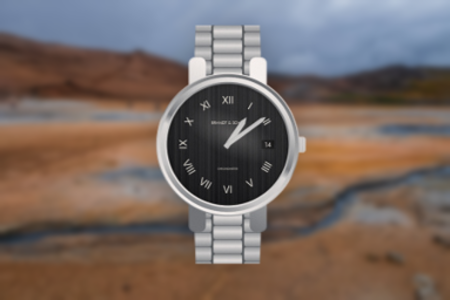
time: 1:09
